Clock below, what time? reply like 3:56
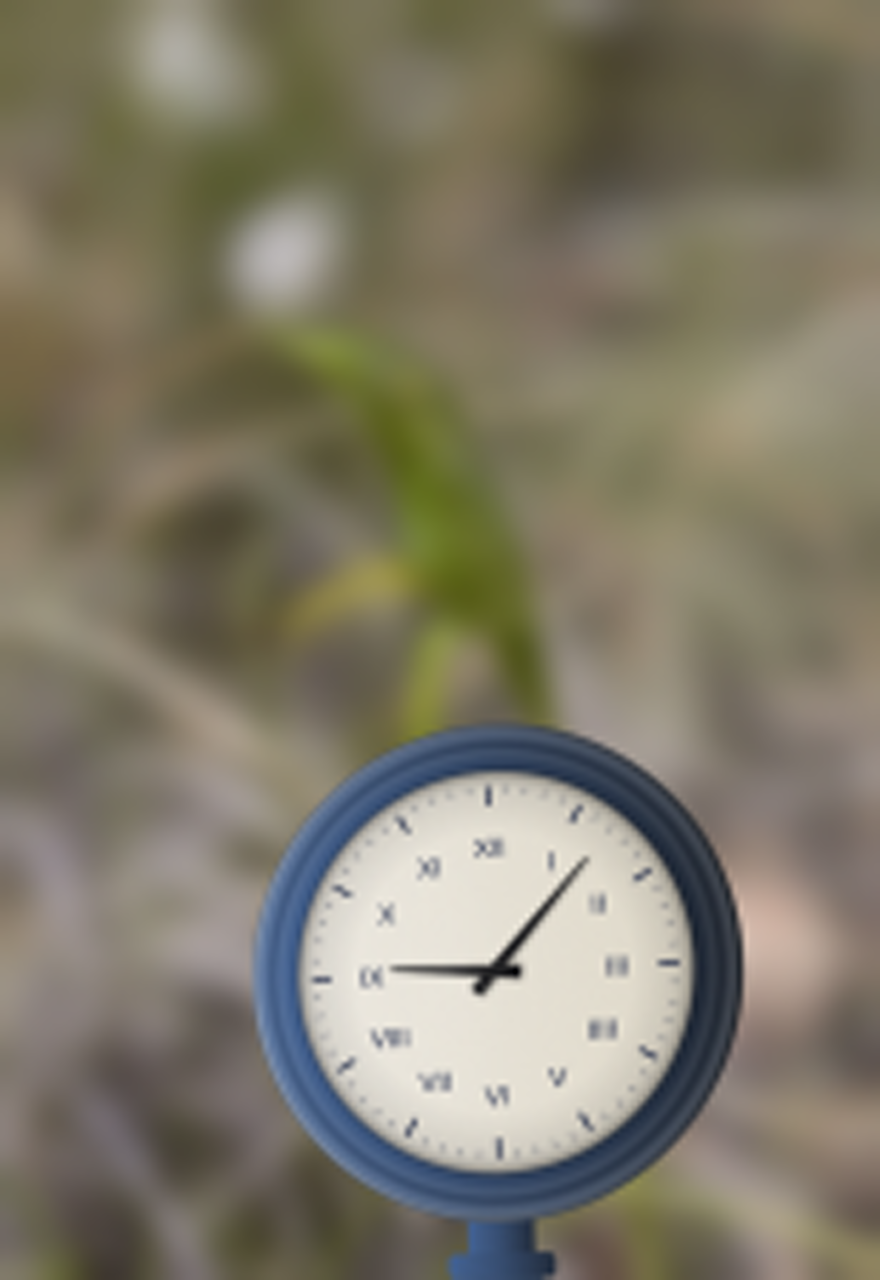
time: 9:07
